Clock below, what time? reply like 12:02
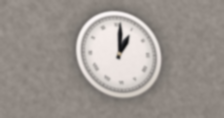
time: 1:01
